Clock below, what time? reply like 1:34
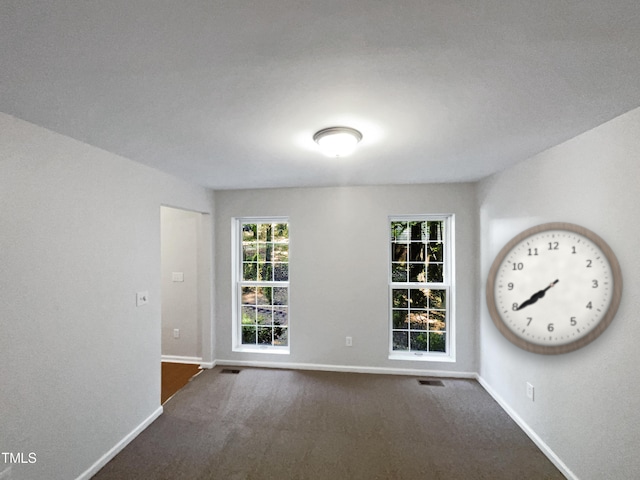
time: 7:39
